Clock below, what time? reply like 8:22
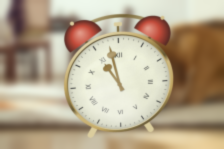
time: 10:58
